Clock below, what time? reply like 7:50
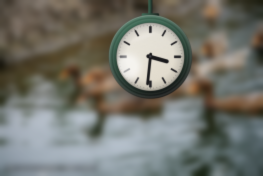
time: 3:31
